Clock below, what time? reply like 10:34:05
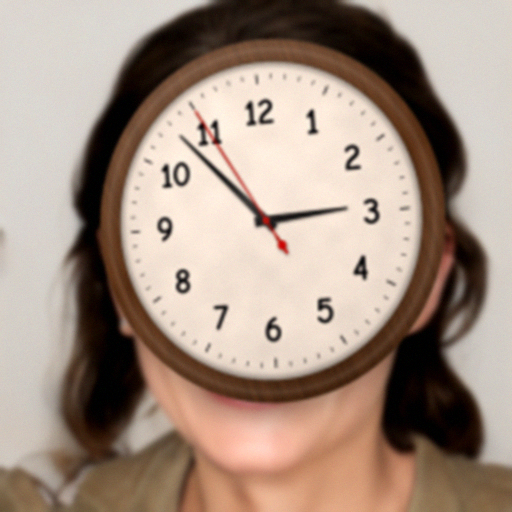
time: 2:52:55
